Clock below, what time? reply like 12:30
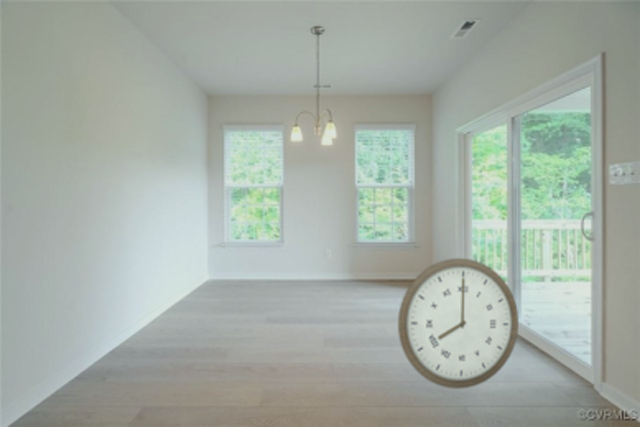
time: 8:00
